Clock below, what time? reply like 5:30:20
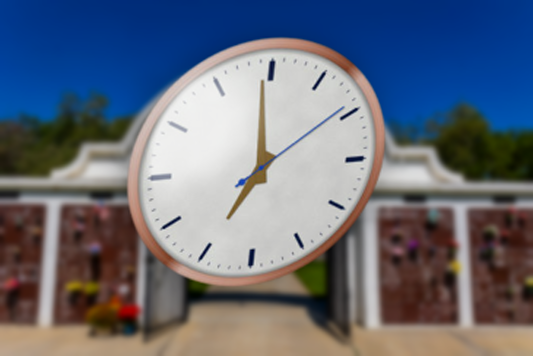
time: 6:59:09
